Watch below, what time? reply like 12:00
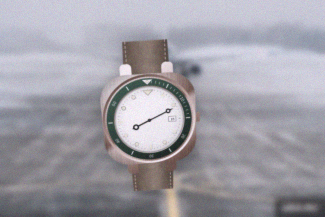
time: 8:11
